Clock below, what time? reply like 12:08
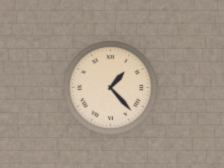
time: 1:23
